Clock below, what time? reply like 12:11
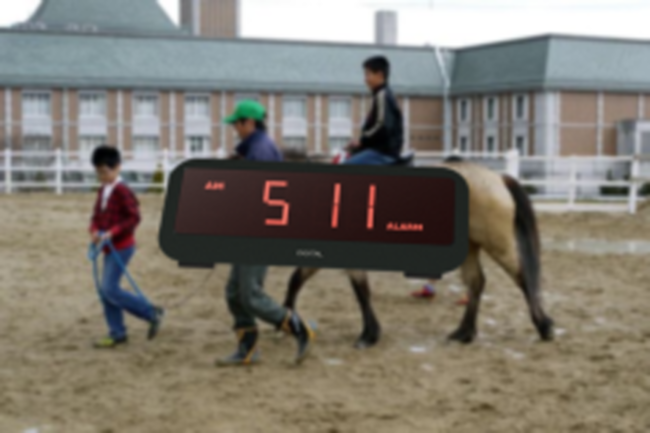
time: 5:11
